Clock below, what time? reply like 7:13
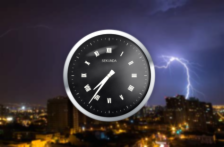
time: 7:36
